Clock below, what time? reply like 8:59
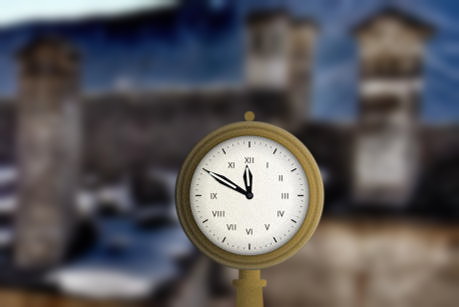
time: 11:50
